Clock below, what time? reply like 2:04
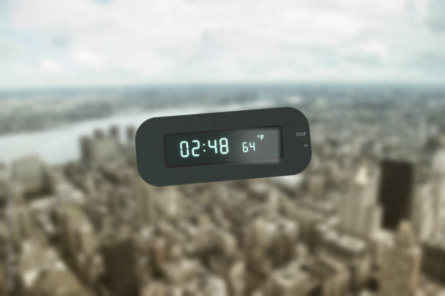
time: 2:48
